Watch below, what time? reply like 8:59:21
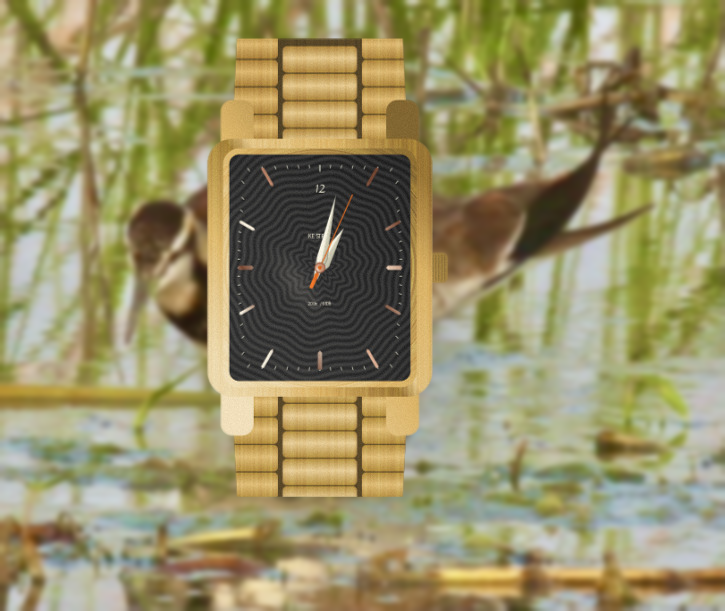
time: 1:02:04
